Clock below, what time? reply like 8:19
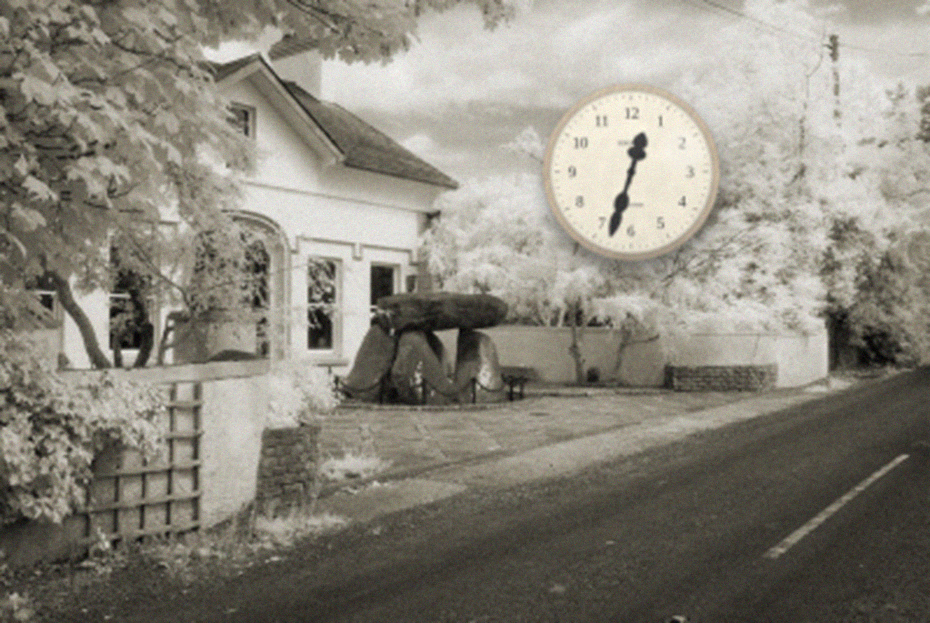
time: 12:33
